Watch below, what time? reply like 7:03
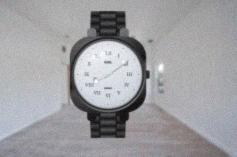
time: 8:09
